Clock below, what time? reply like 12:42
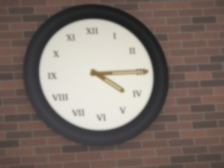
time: 4:15
